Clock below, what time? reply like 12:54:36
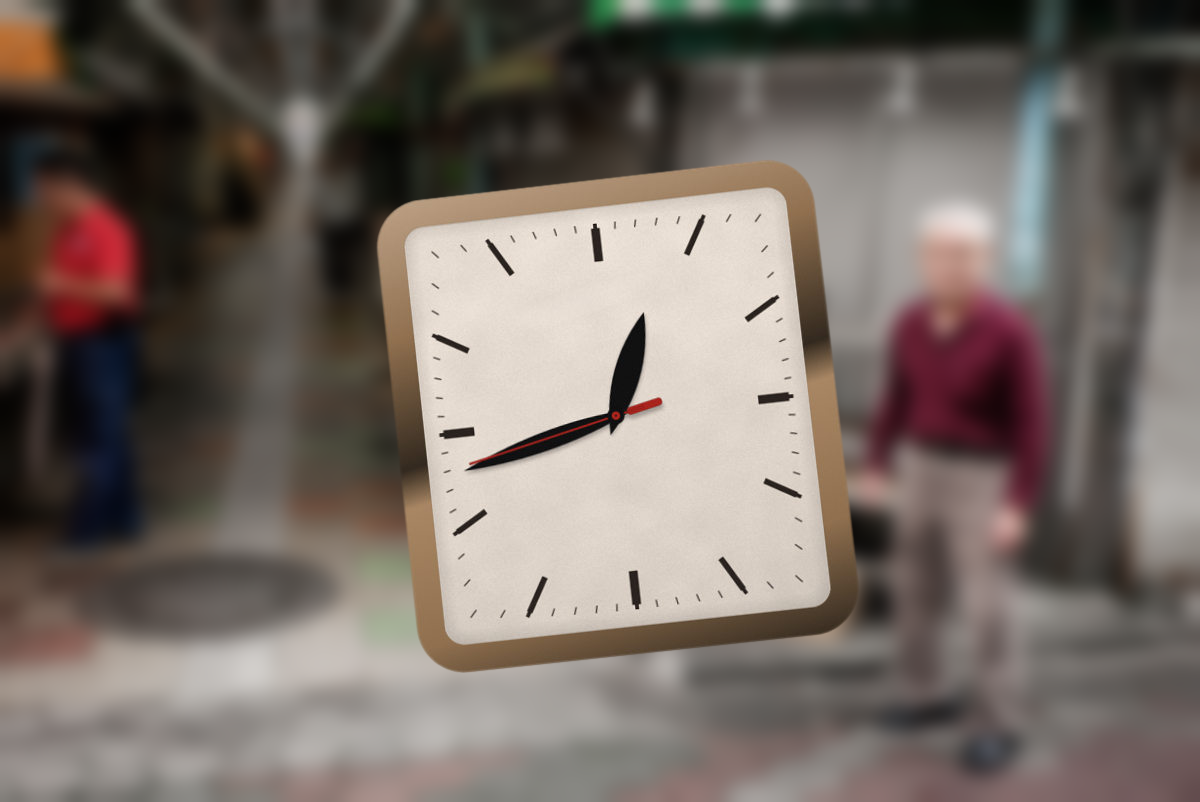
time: 12:42:43
